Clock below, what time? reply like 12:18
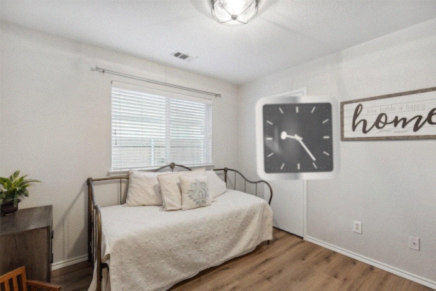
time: 9:24
